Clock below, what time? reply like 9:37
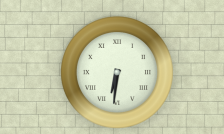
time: 6:31
